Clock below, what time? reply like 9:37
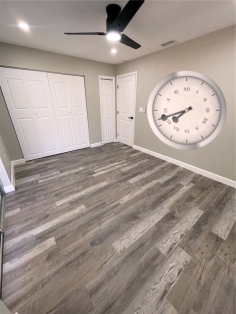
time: 7:42
